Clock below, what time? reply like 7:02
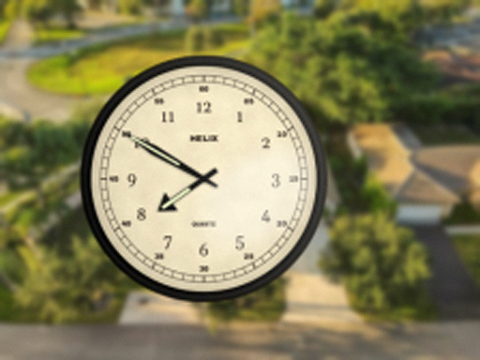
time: 7:50
